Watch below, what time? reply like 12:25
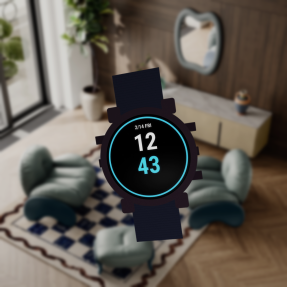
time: 12:43
